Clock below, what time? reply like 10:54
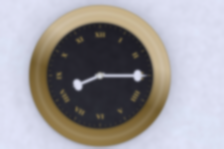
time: 8:15
